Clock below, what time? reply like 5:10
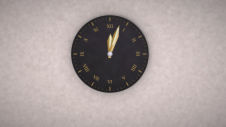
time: 12:03
